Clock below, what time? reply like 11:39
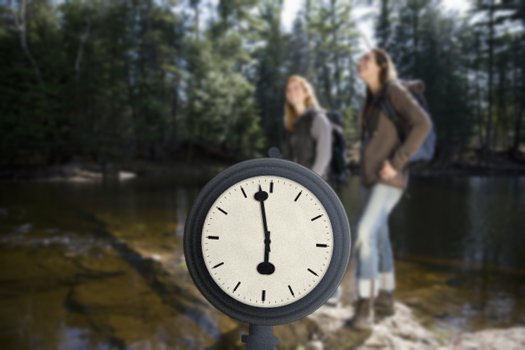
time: 5:58
